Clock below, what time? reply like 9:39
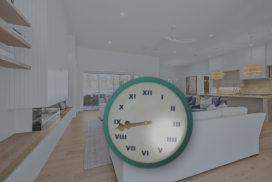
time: 8:43
